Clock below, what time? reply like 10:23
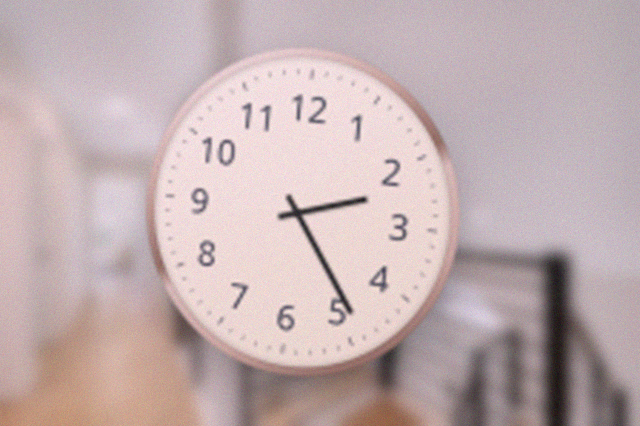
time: 2:24
